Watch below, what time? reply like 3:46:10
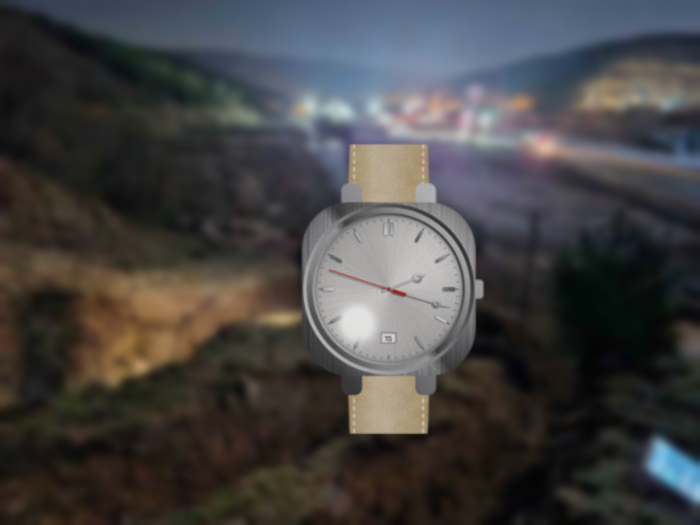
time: 2:17:48
